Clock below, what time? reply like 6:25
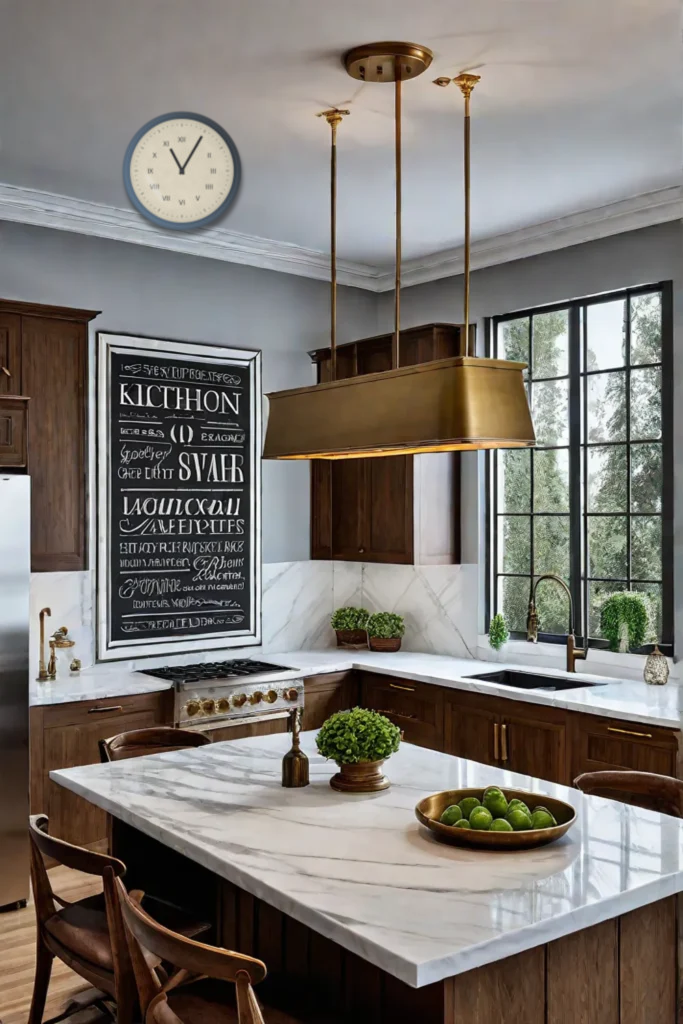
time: 11:05
